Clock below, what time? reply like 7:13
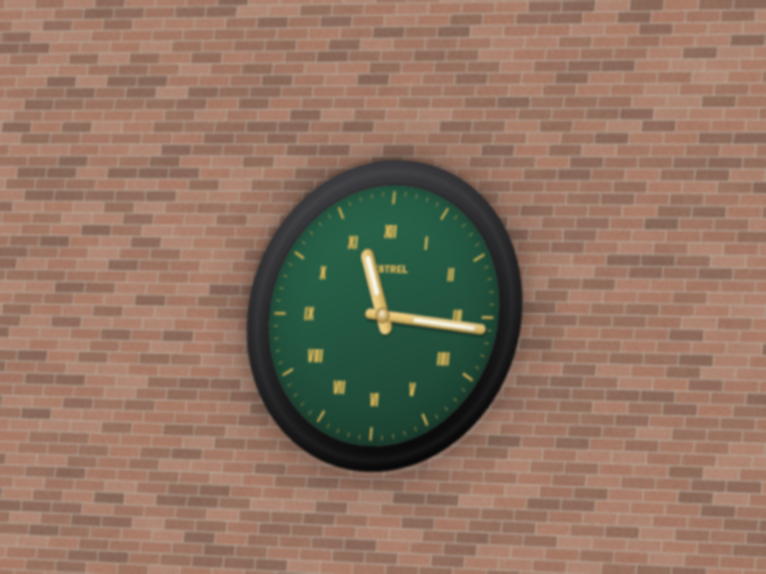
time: 11:16
